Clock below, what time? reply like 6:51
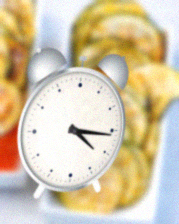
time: 4:16
